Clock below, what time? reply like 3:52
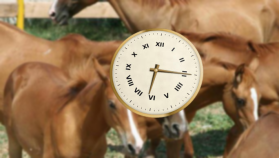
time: 6:15
